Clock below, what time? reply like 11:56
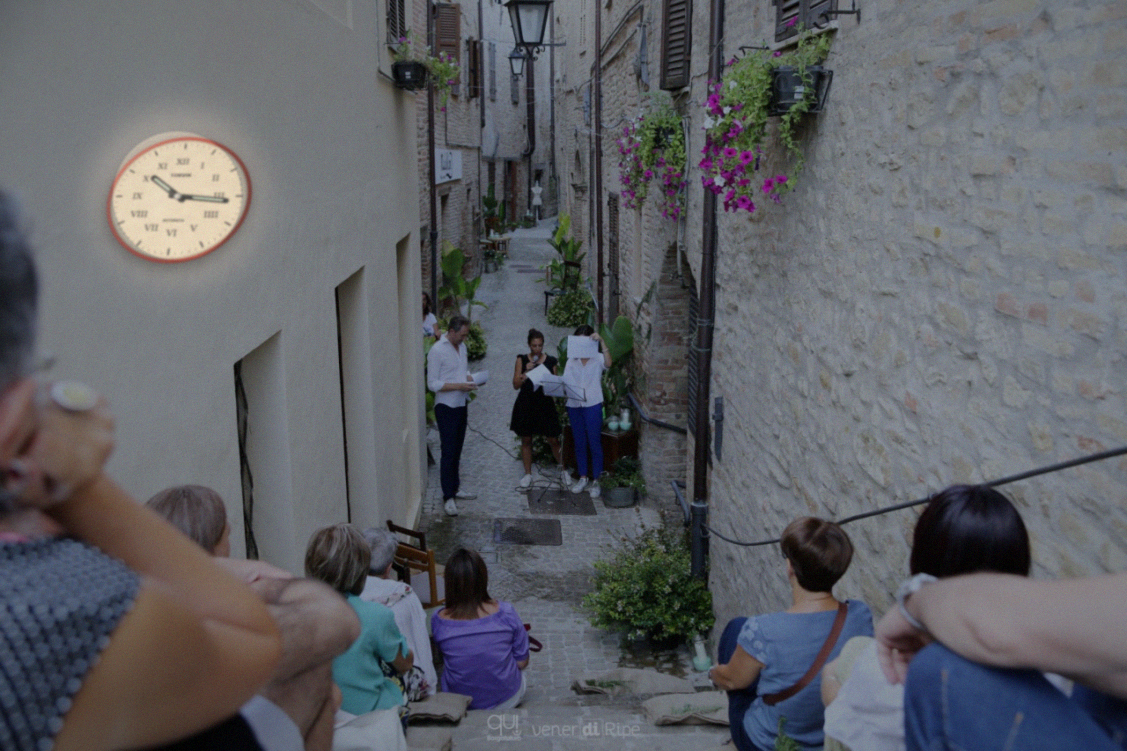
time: 10:16
